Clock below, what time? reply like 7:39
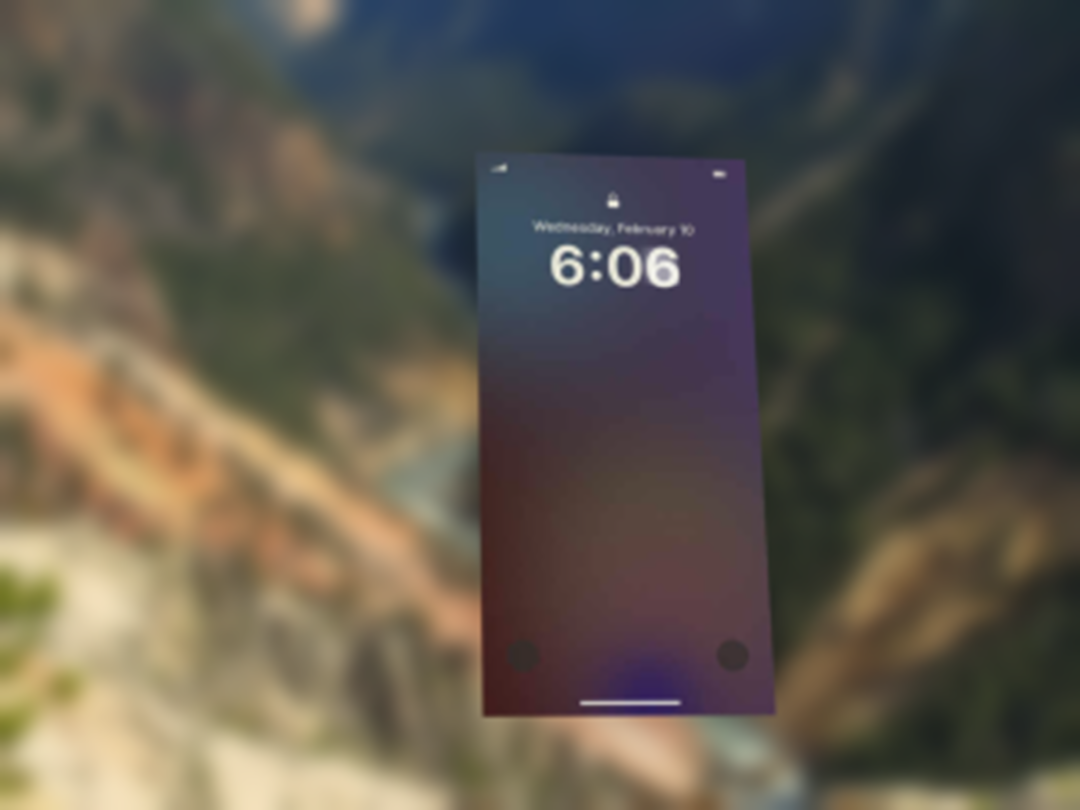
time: 6:06
